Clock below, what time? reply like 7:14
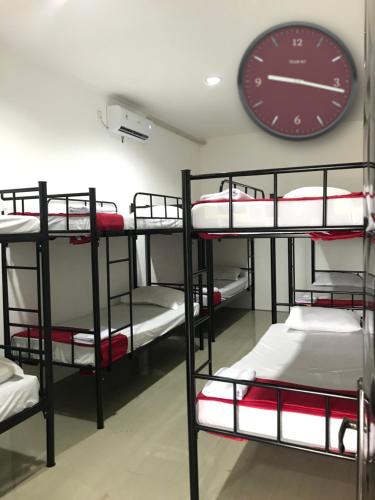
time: 9:17
